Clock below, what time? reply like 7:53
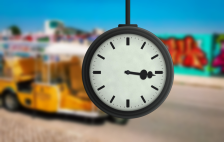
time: 3:16
